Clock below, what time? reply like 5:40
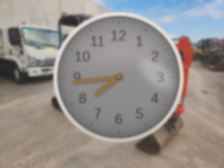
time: 7:44
